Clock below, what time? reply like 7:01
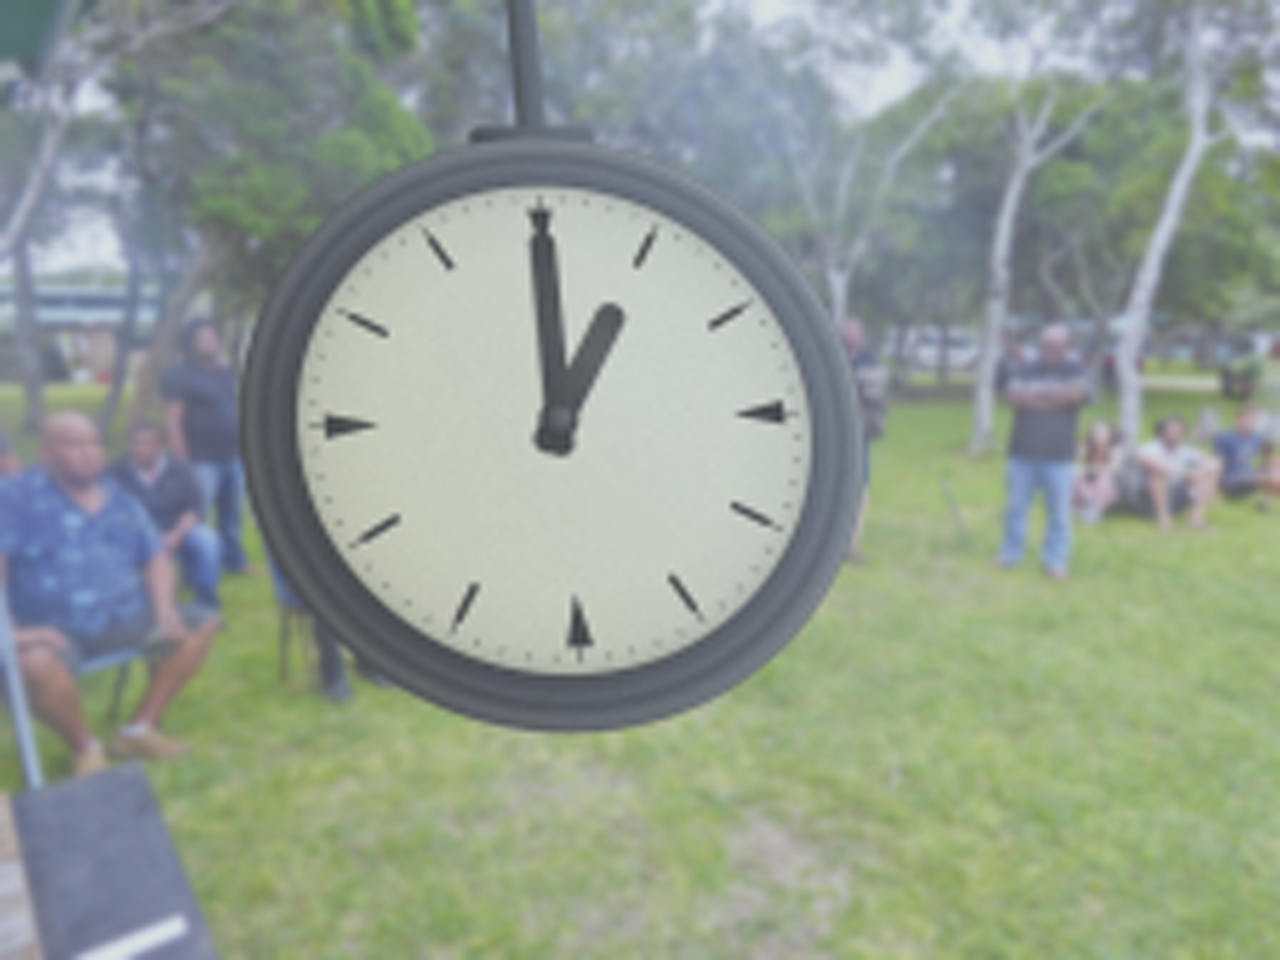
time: 1:00
